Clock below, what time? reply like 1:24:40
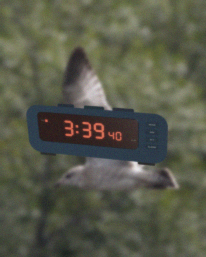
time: 3:39:40
